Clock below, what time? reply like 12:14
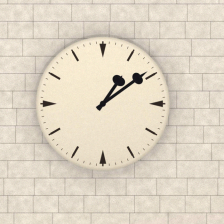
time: 1:09
